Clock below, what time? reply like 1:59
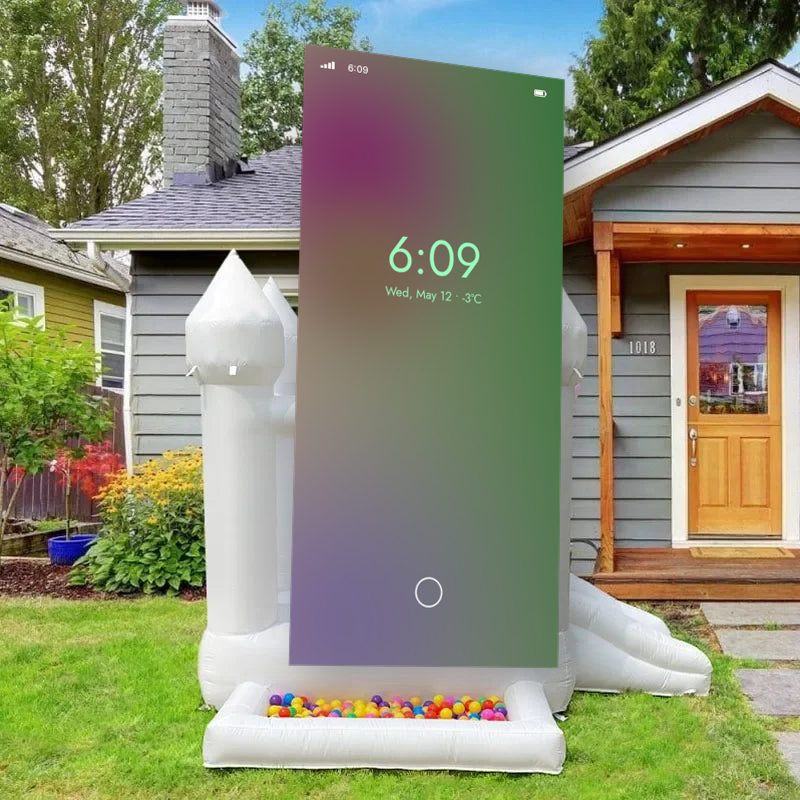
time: 6:09
